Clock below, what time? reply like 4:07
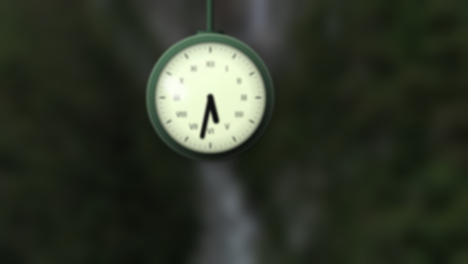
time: 5:32
